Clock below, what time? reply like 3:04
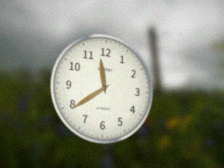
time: 11:39
